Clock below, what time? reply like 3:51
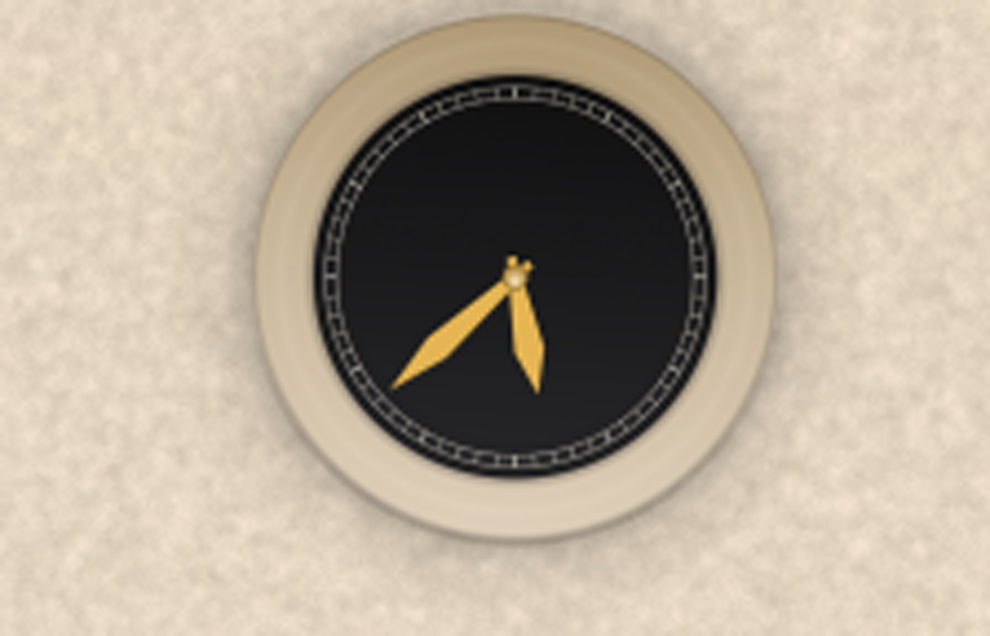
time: 5:38
